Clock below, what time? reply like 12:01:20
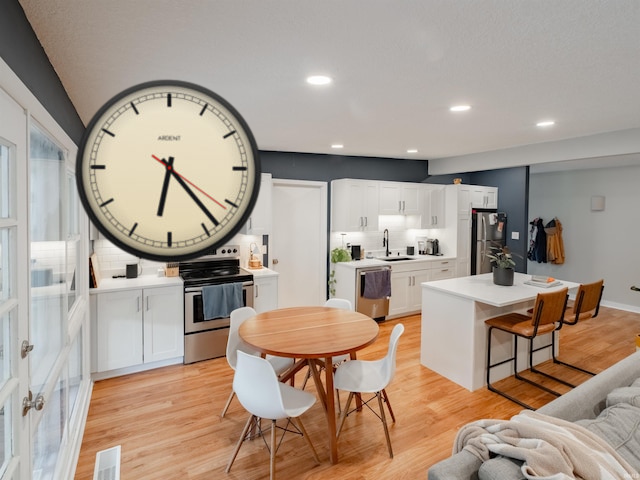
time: 6:23:21
